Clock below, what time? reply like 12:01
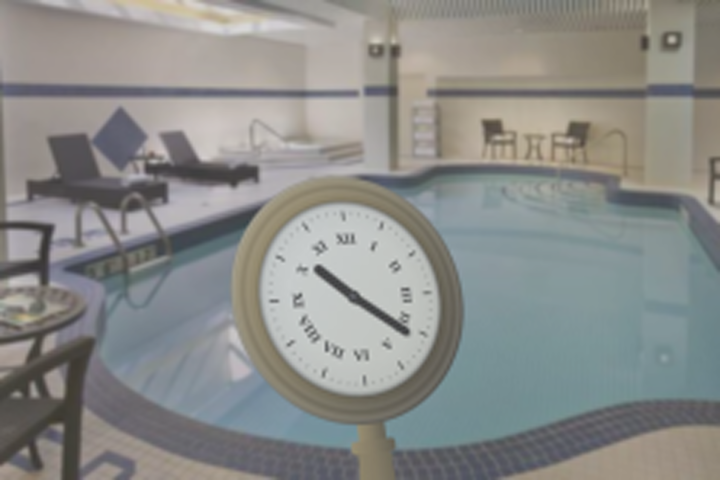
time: 10:21
